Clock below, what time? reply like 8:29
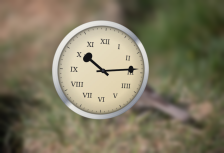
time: 10:14
